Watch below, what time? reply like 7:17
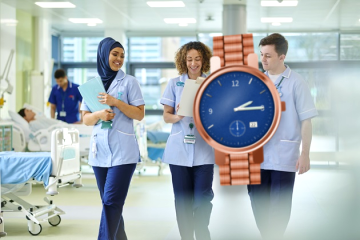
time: 2:15
